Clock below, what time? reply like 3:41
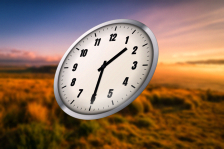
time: 1:30
